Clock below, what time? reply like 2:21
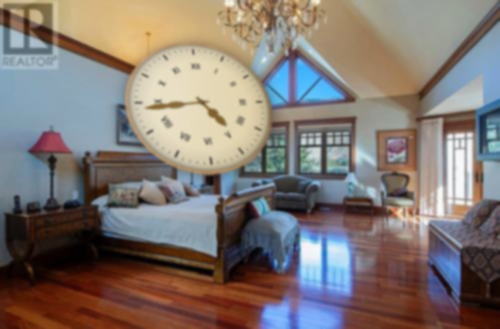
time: 4:44
